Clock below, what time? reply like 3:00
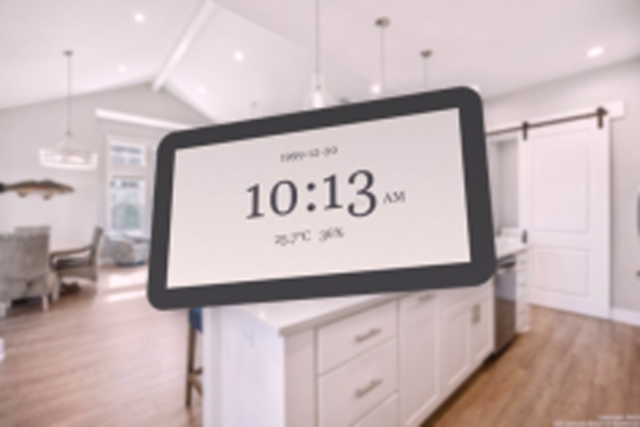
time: 10:13
